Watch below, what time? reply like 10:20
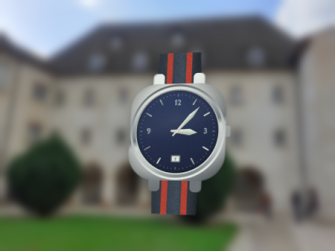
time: 3:07
